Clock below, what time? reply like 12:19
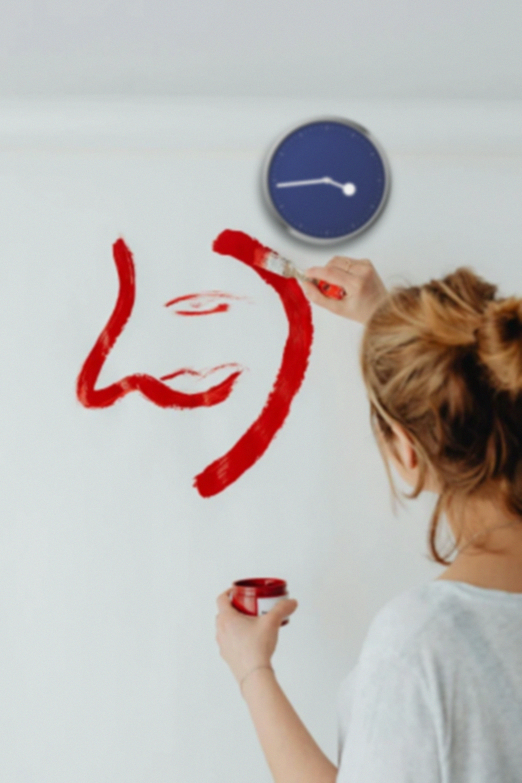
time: 3:44
